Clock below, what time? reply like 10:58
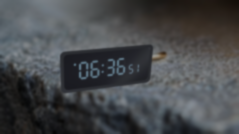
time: 6:36
